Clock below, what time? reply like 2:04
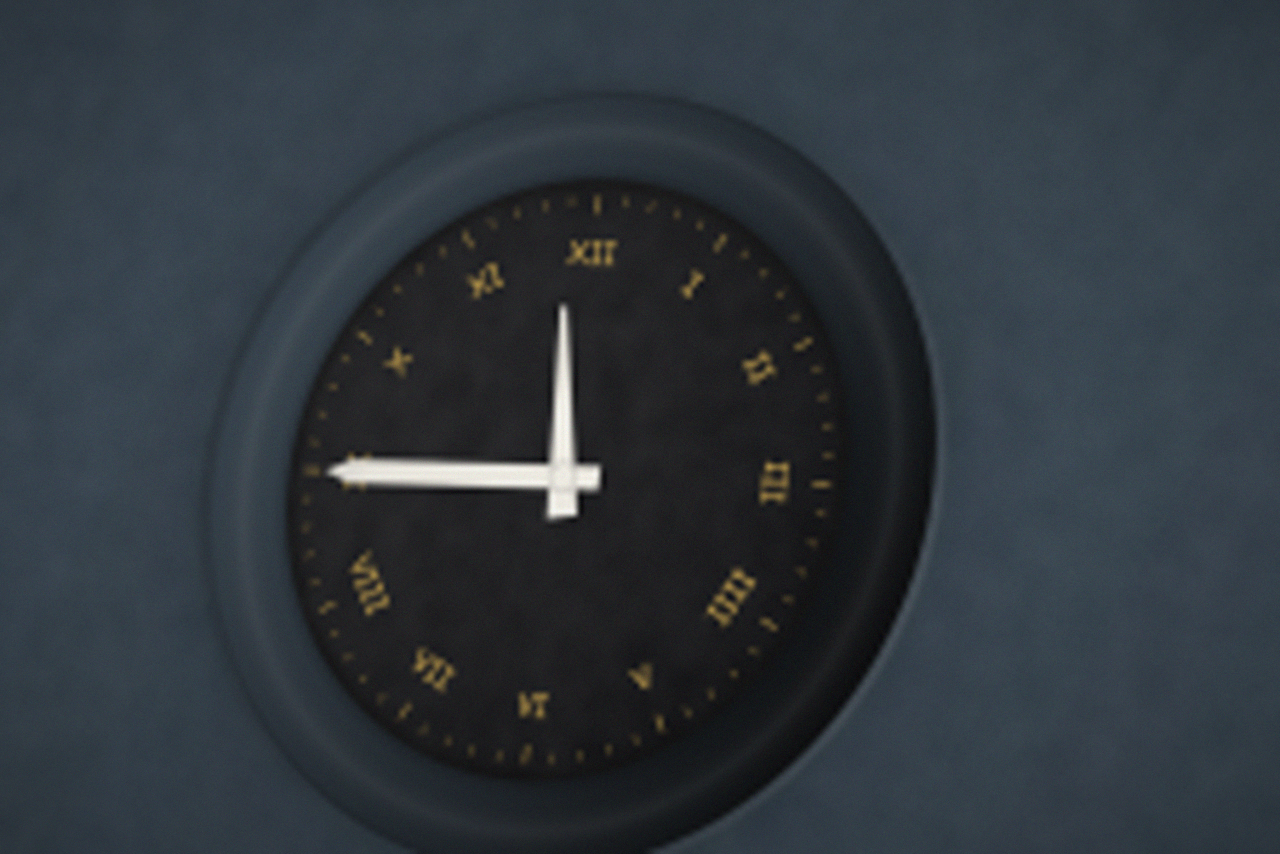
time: 11:45
